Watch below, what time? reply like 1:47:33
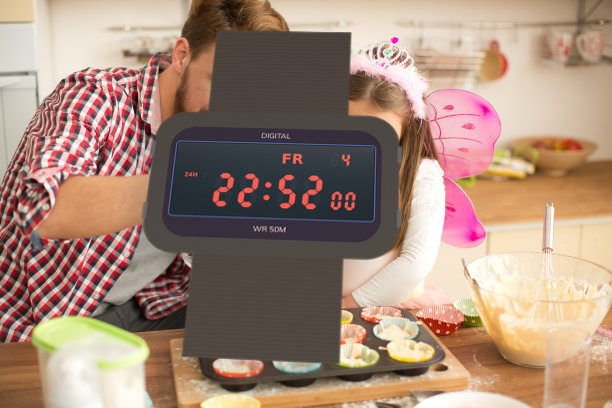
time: 22:52:00
